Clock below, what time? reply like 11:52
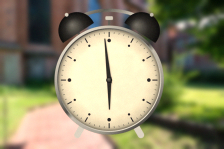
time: 5:59
